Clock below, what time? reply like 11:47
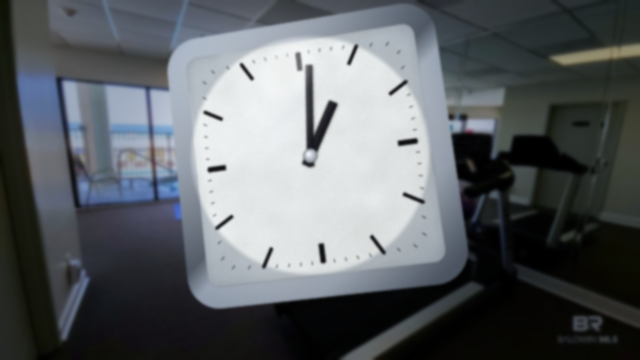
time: 1:01
